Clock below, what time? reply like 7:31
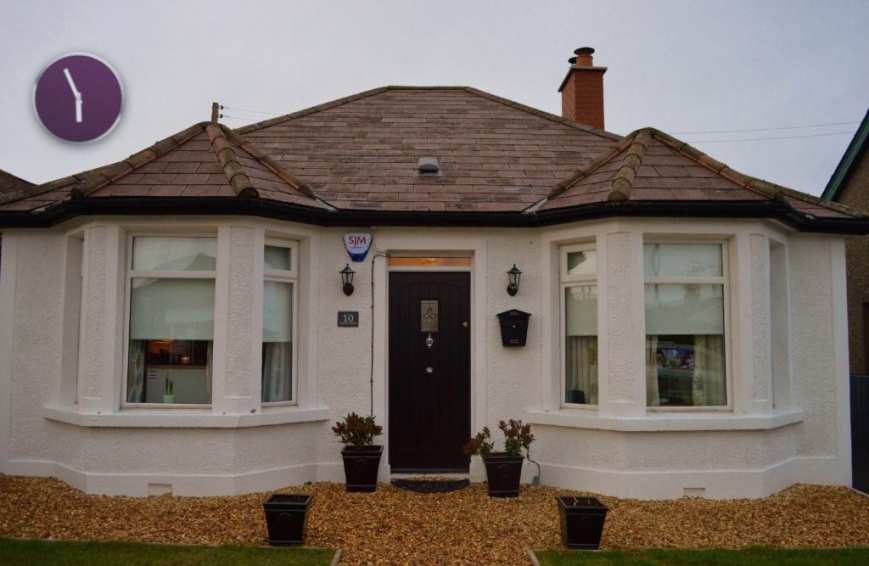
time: 5:56
